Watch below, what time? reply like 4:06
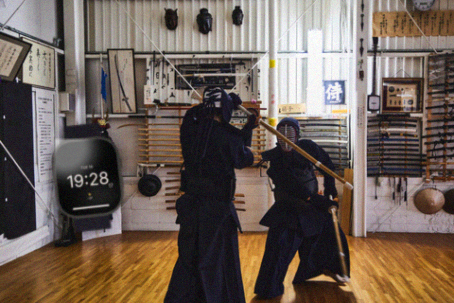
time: 19:28
